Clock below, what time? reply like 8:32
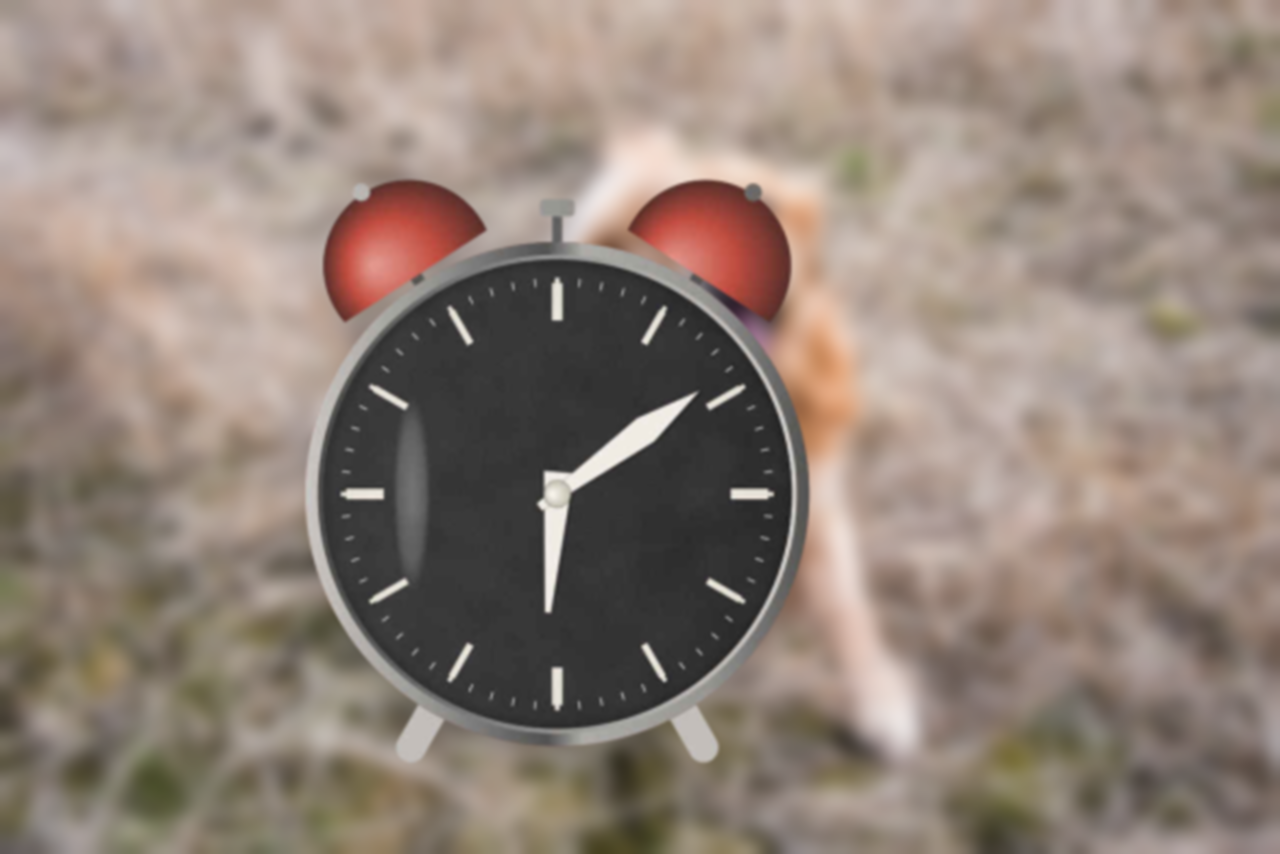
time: 6:09
